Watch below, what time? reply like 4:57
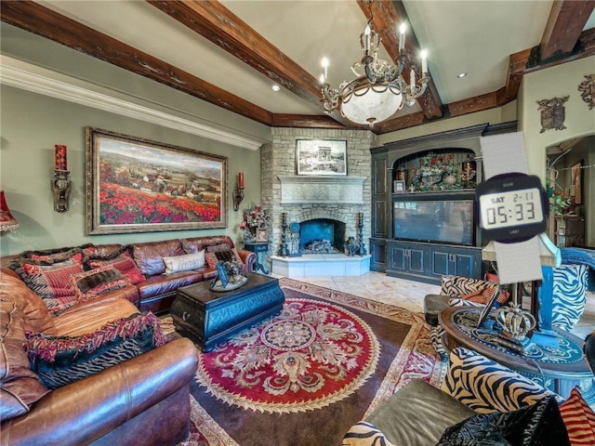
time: 5:33
